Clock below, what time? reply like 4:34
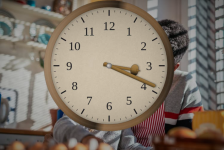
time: 3:19
